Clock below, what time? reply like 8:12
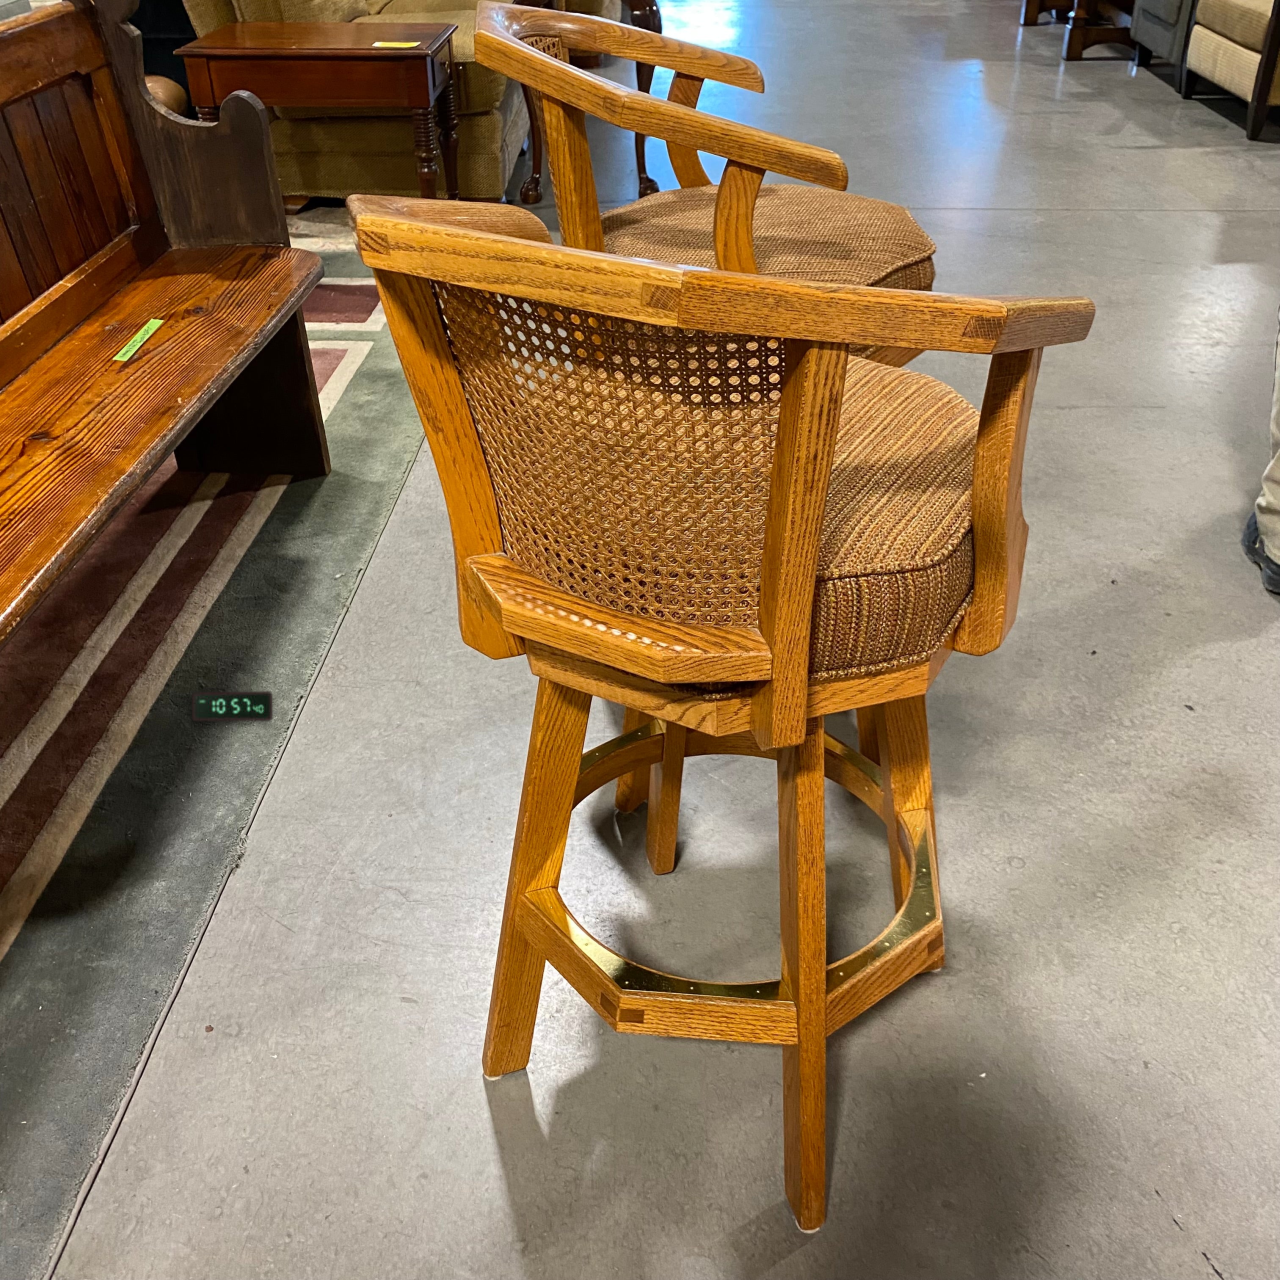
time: 10:57
